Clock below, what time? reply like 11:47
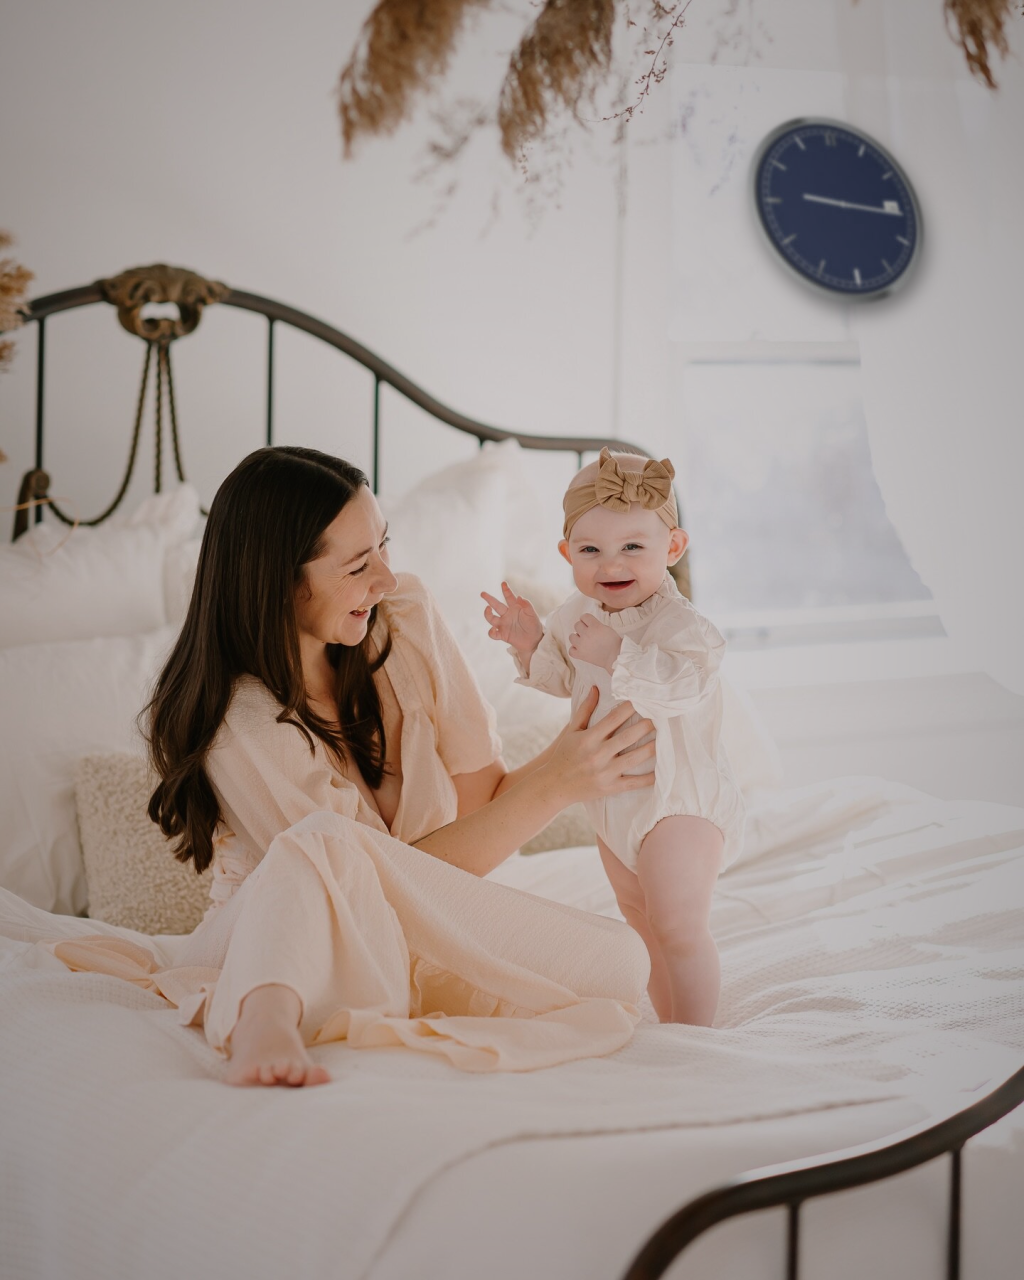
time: 9:16
